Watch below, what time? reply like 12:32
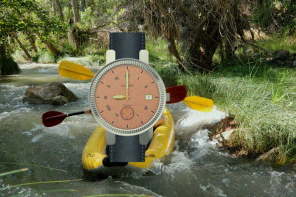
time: 9:00
